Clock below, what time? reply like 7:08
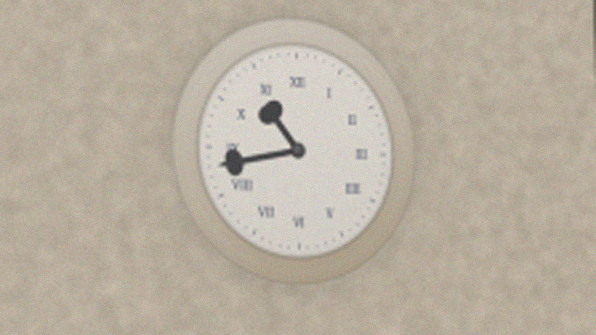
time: 10:43
